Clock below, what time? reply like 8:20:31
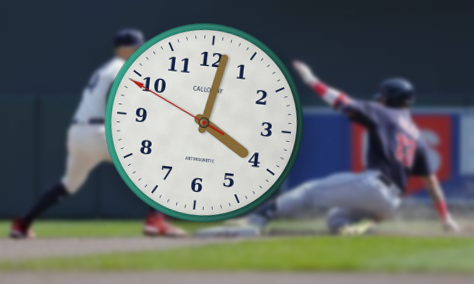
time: 4:01:49
